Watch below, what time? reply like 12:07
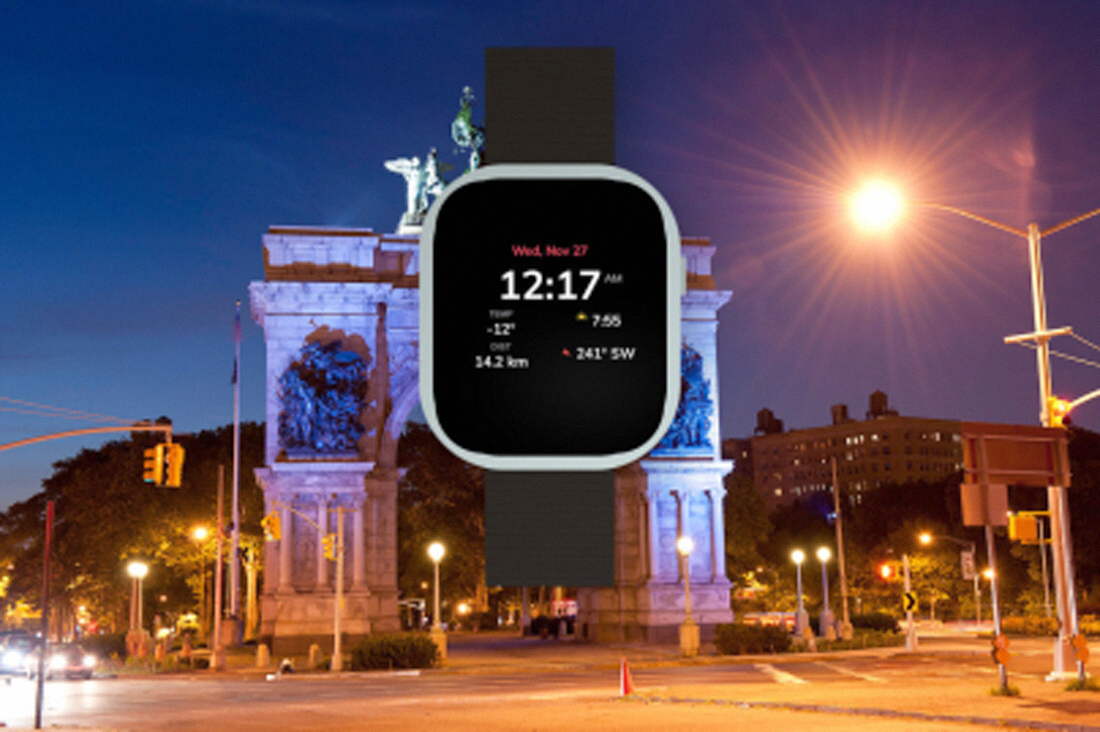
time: 12:17
